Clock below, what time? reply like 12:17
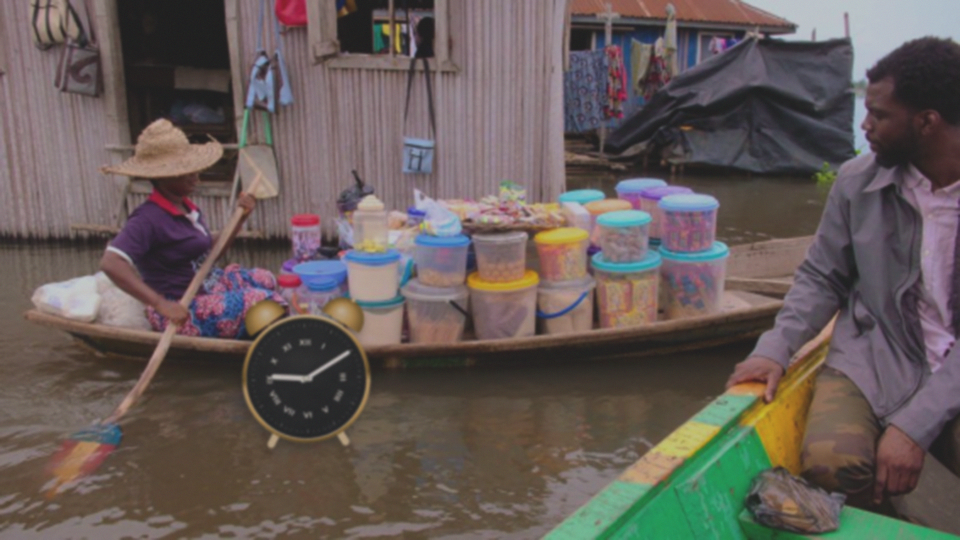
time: 9:10
